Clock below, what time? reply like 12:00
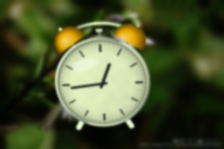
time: 12:44
